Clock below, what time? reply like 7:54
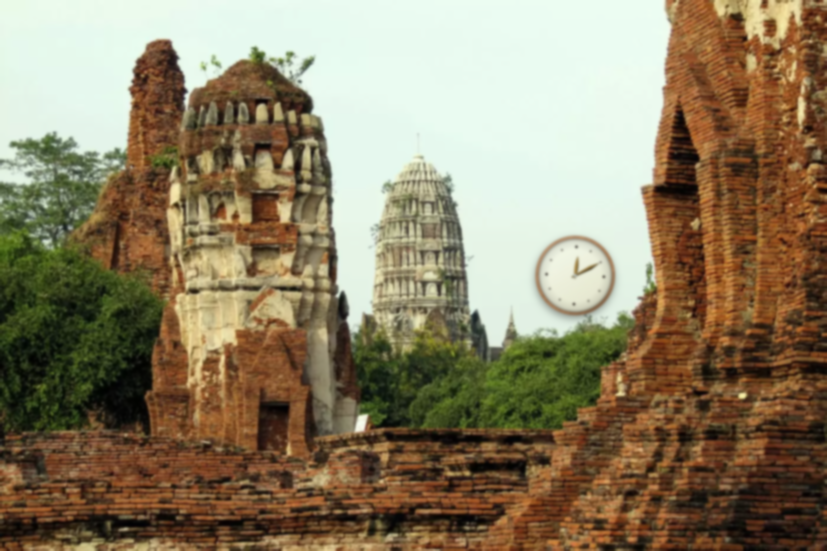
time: 12:10
